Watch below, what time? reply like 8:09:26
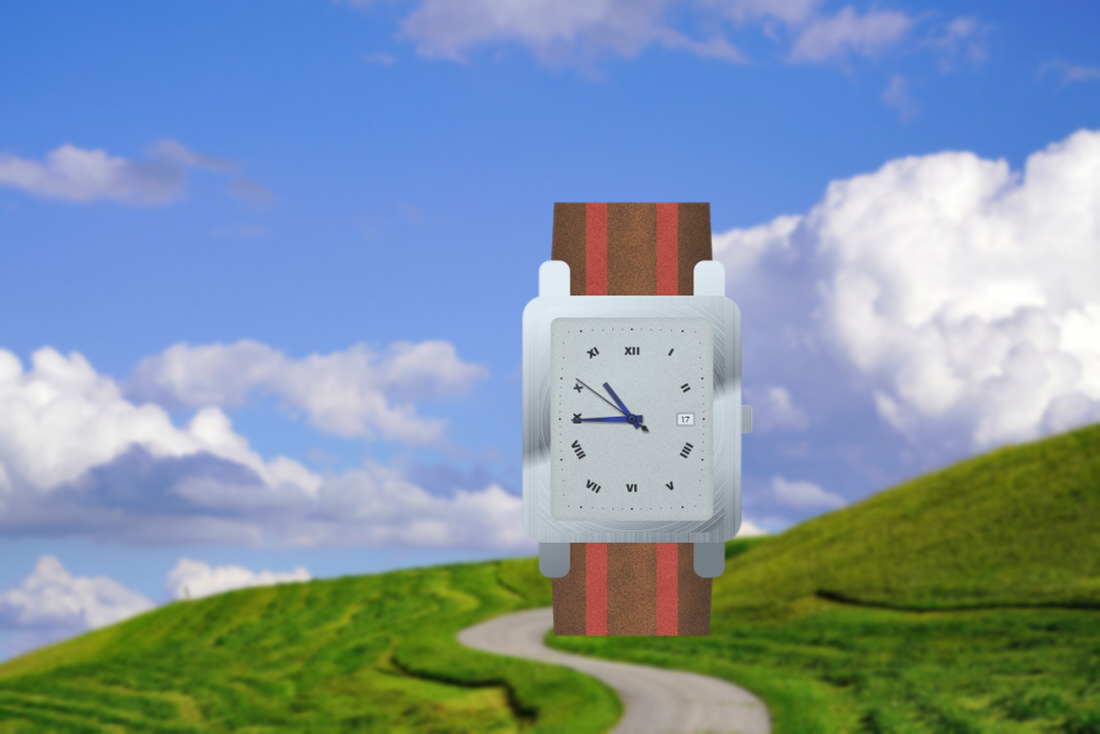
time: 10:44:51
